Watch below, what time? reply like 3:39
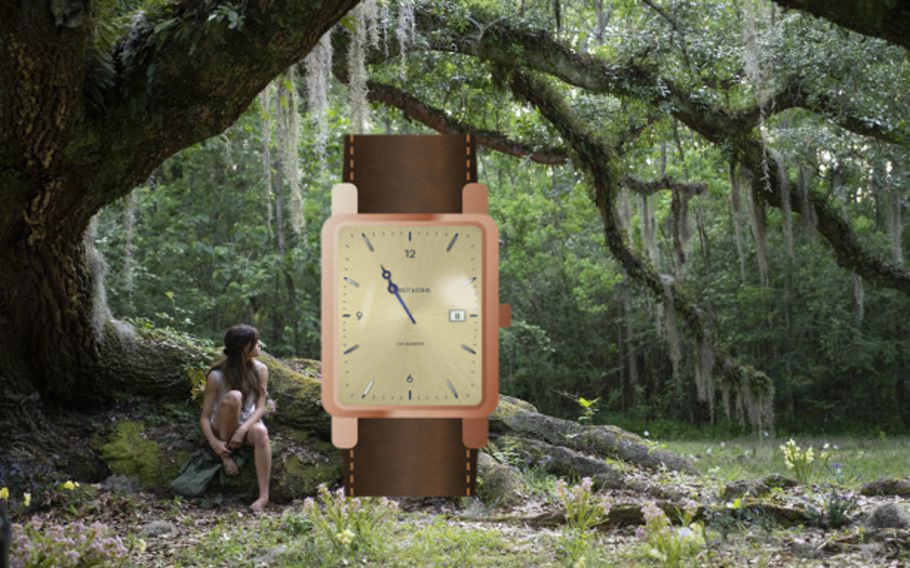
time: 10:55
